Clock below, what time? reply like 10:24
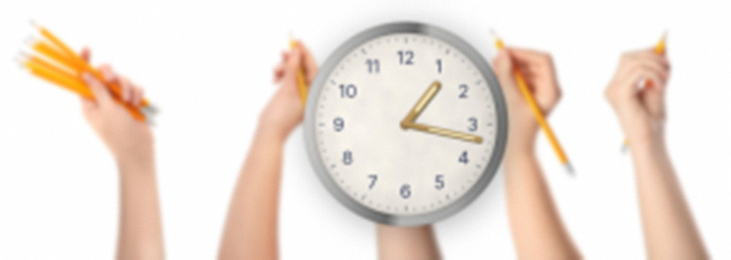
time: 1:17
